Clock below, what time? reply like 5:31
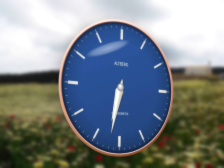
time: 6:32
